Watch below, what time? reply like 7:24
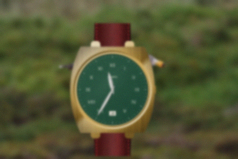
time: 11:35
